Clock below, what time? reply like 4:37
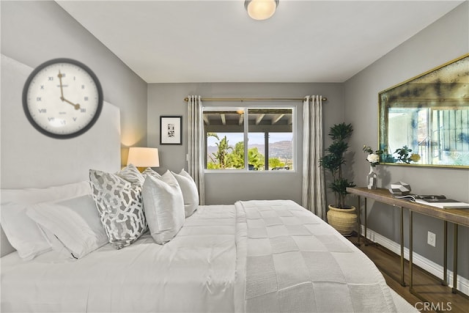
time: 3:59
